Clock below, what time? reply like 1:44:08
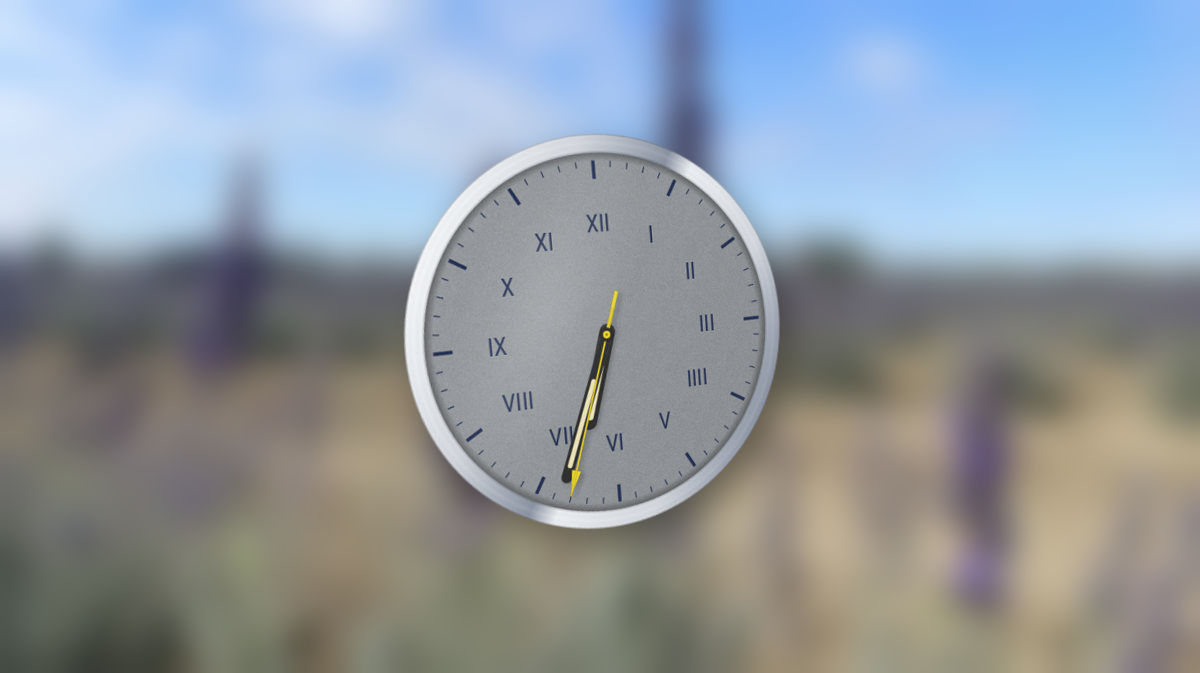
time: 6:33:33
